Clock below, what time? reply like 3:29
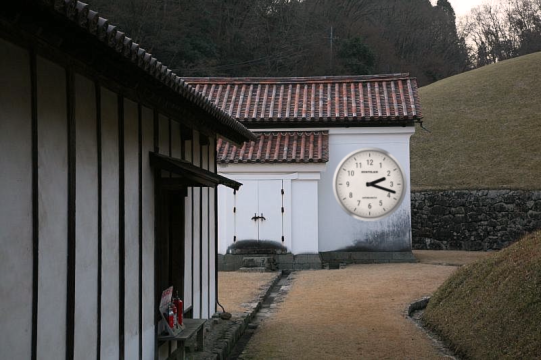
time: 2:18
